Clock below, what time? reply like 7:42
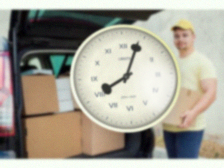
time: 8:04
